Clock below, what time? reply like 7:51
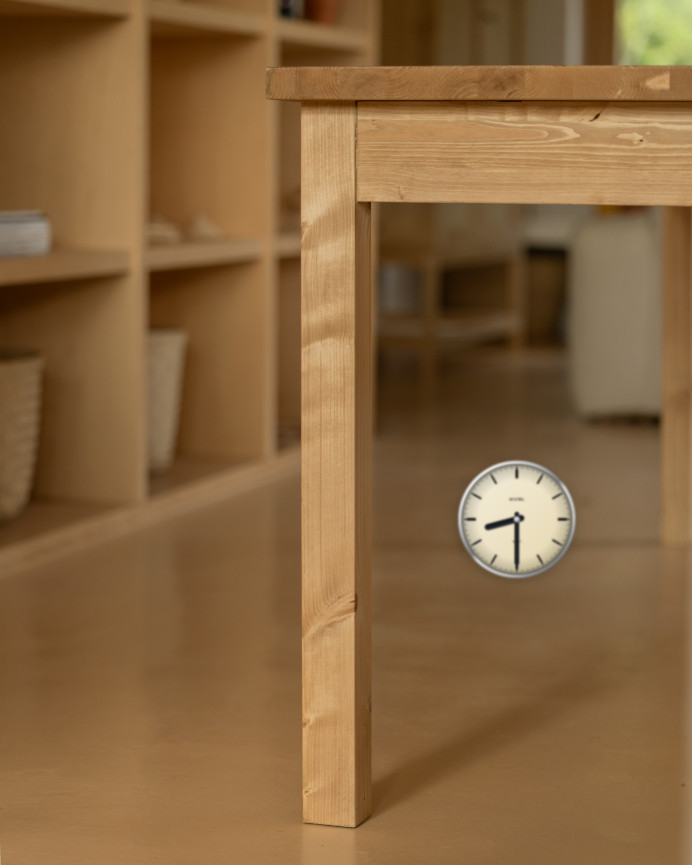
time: 8:30
